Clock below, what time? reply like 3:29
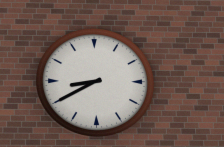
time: 8:40
